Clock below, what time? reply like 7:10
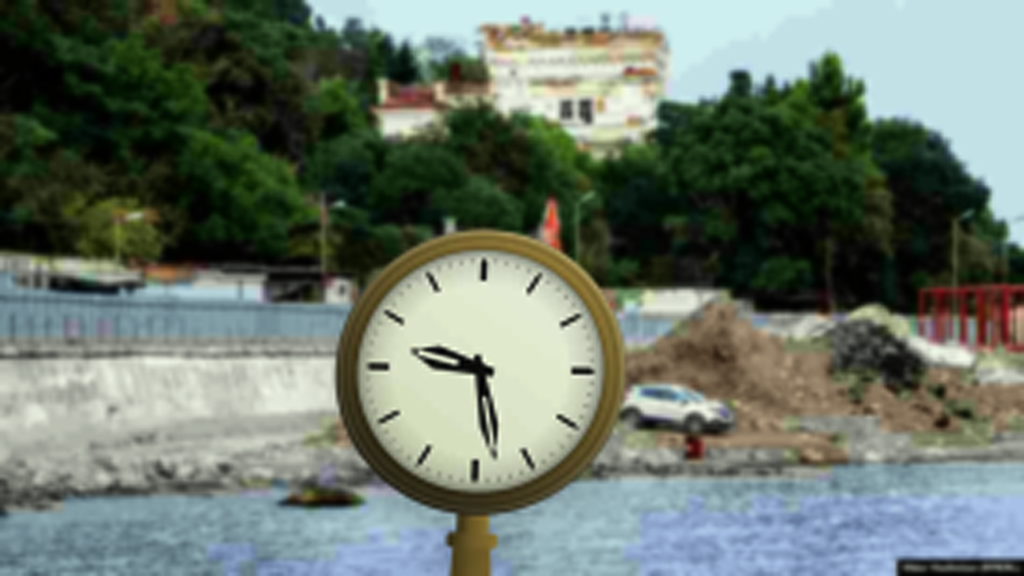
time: 9:28
